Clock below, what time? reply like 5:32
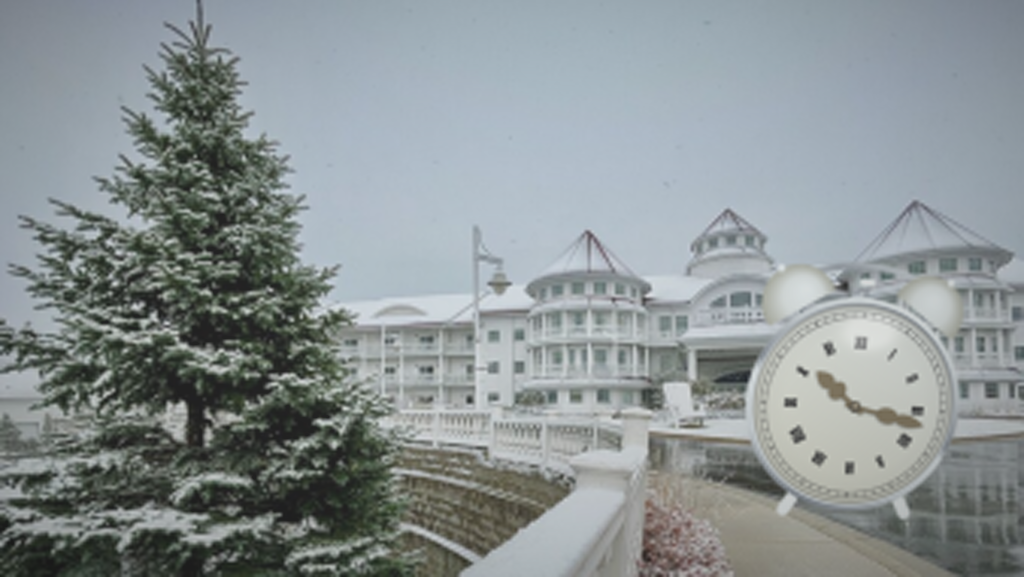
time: 10:17
